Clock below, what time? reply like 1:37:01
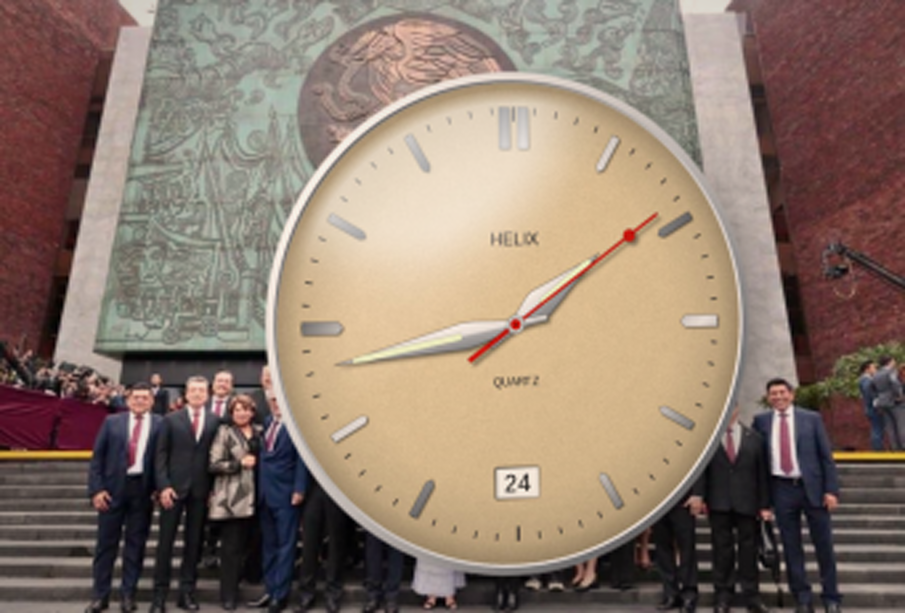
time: 1:43:09
